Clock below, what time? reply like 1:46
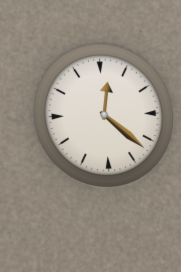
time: 12:22
